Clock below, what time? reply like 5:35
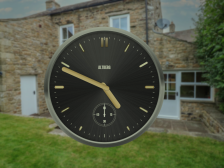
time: 4:49
